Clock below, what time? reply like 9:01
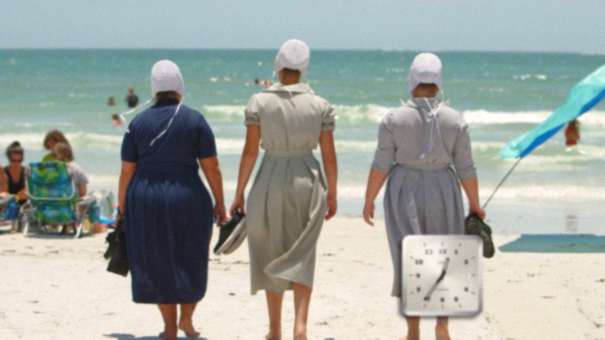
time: 12:36
